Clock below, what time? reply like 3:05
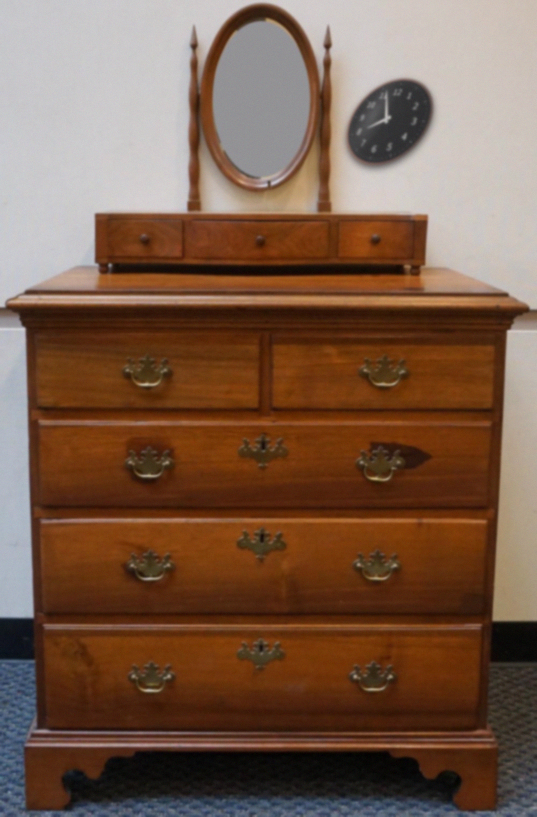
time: 7:56
